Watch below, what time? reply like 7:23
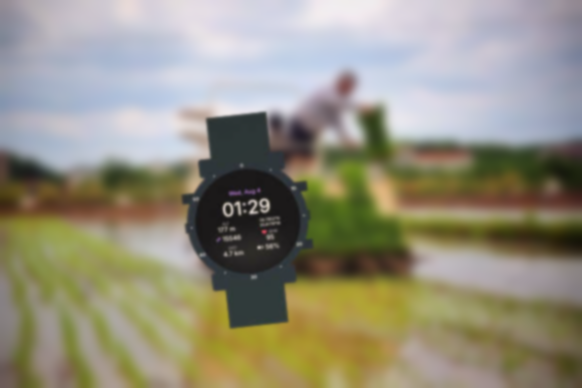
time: 1:29
